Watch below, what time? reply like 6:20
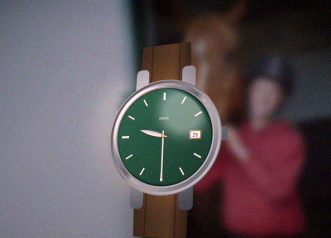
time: 9:30
